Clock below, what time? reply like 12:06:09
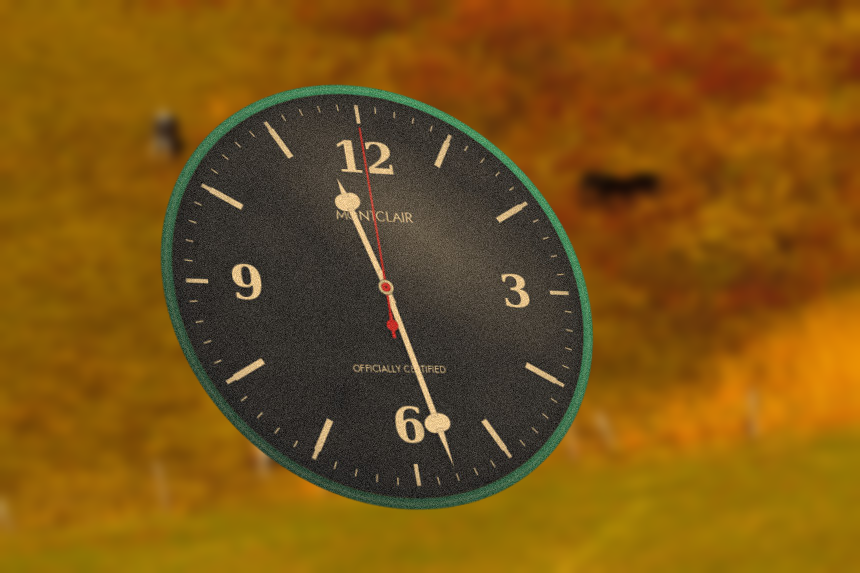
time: 11:28:00
